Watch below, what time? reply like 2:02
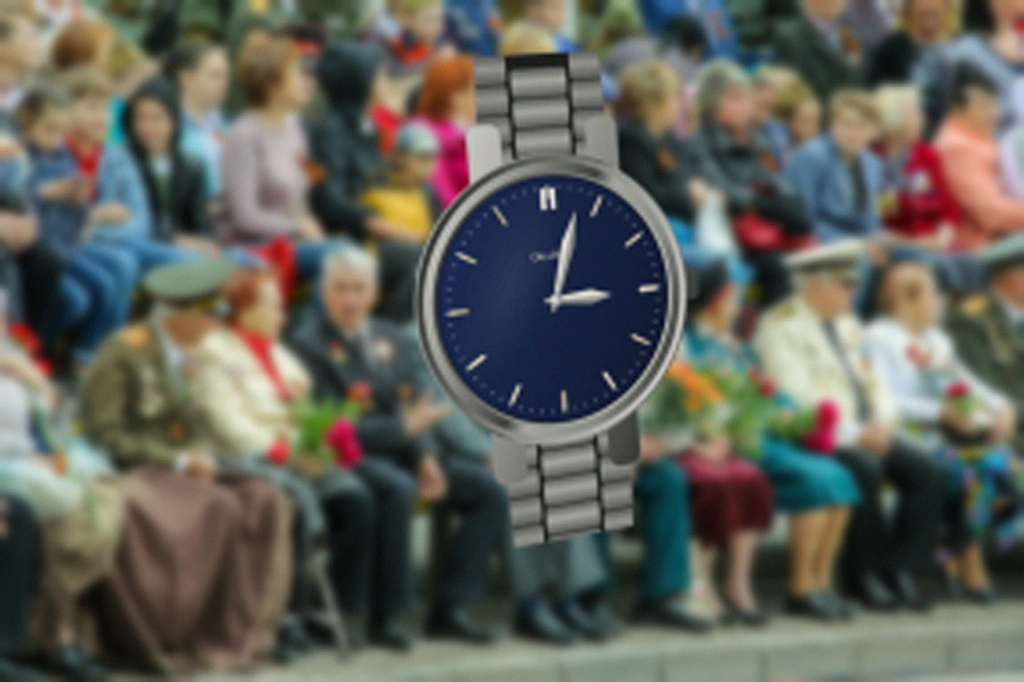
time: 3:03
